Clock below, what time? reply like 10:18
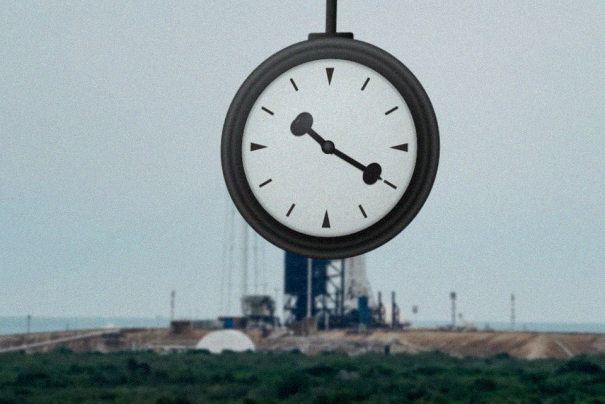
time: 10:20
